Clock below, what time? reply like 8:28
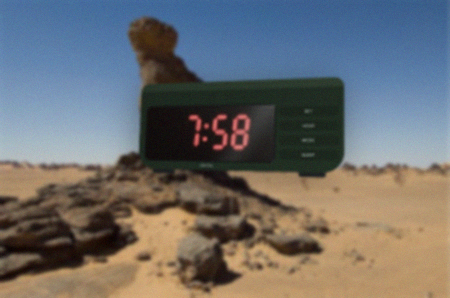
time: 7:58
